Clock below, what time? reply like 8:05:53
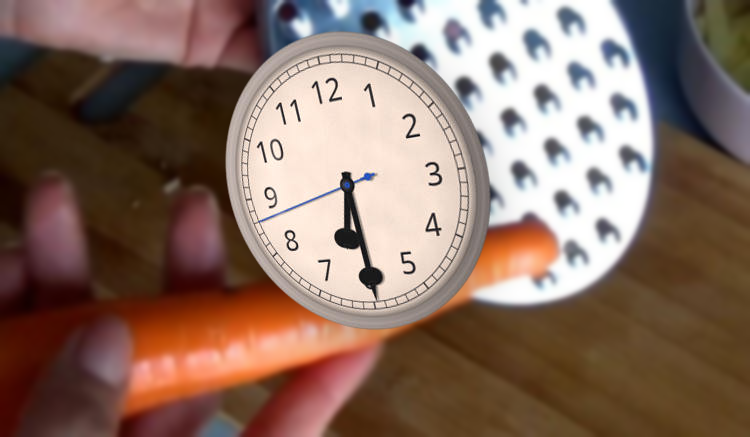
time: 6:29:43
